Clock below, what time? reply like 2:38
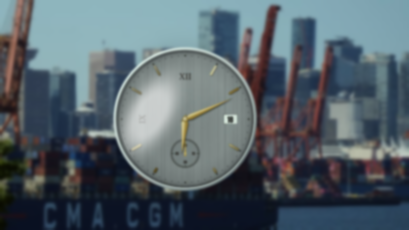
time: 6:11
